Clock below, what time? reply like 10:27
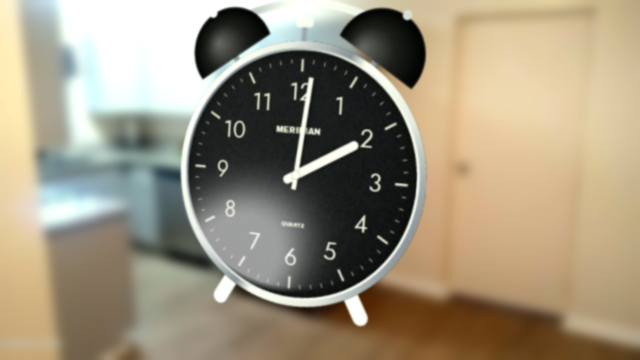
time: 2:01
